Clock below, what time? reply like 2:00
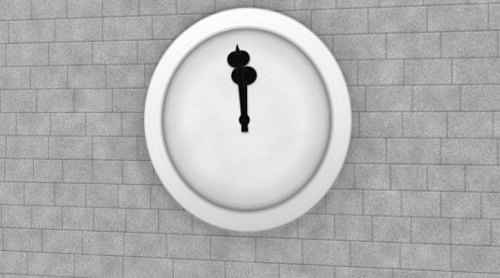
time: 11:59
